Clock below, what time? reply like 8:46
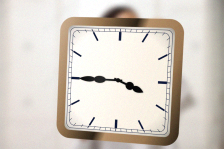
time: 3:45
